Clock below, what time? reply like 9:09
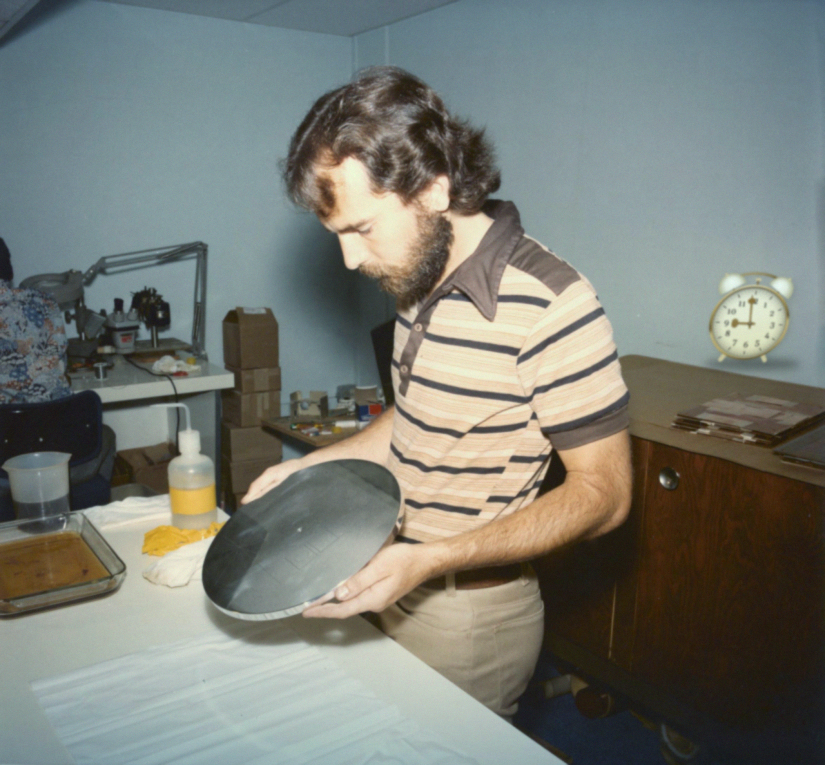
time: 8:59
